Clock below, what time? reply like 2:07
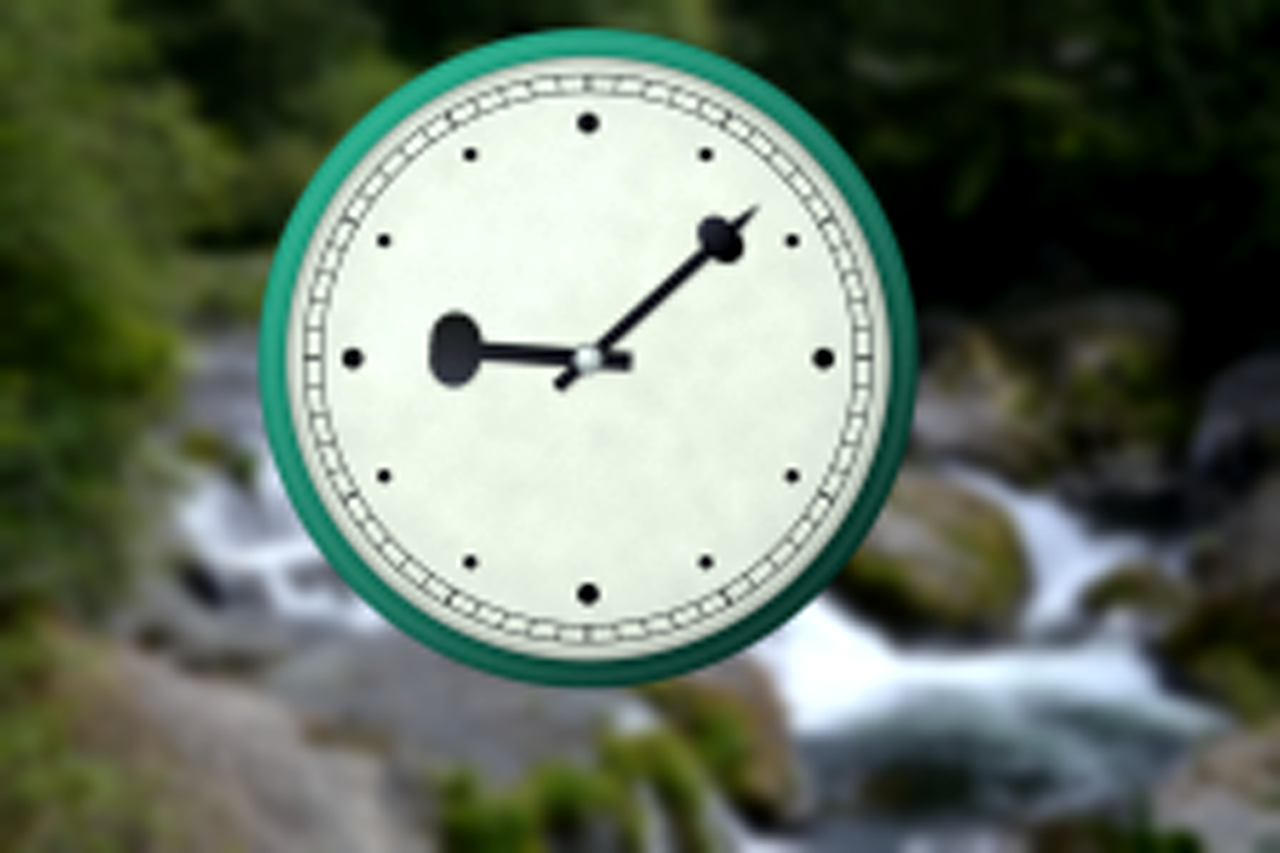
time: 9:08
